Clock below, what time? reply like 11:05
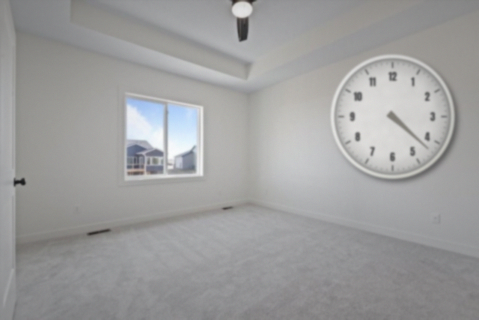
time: 4:22
